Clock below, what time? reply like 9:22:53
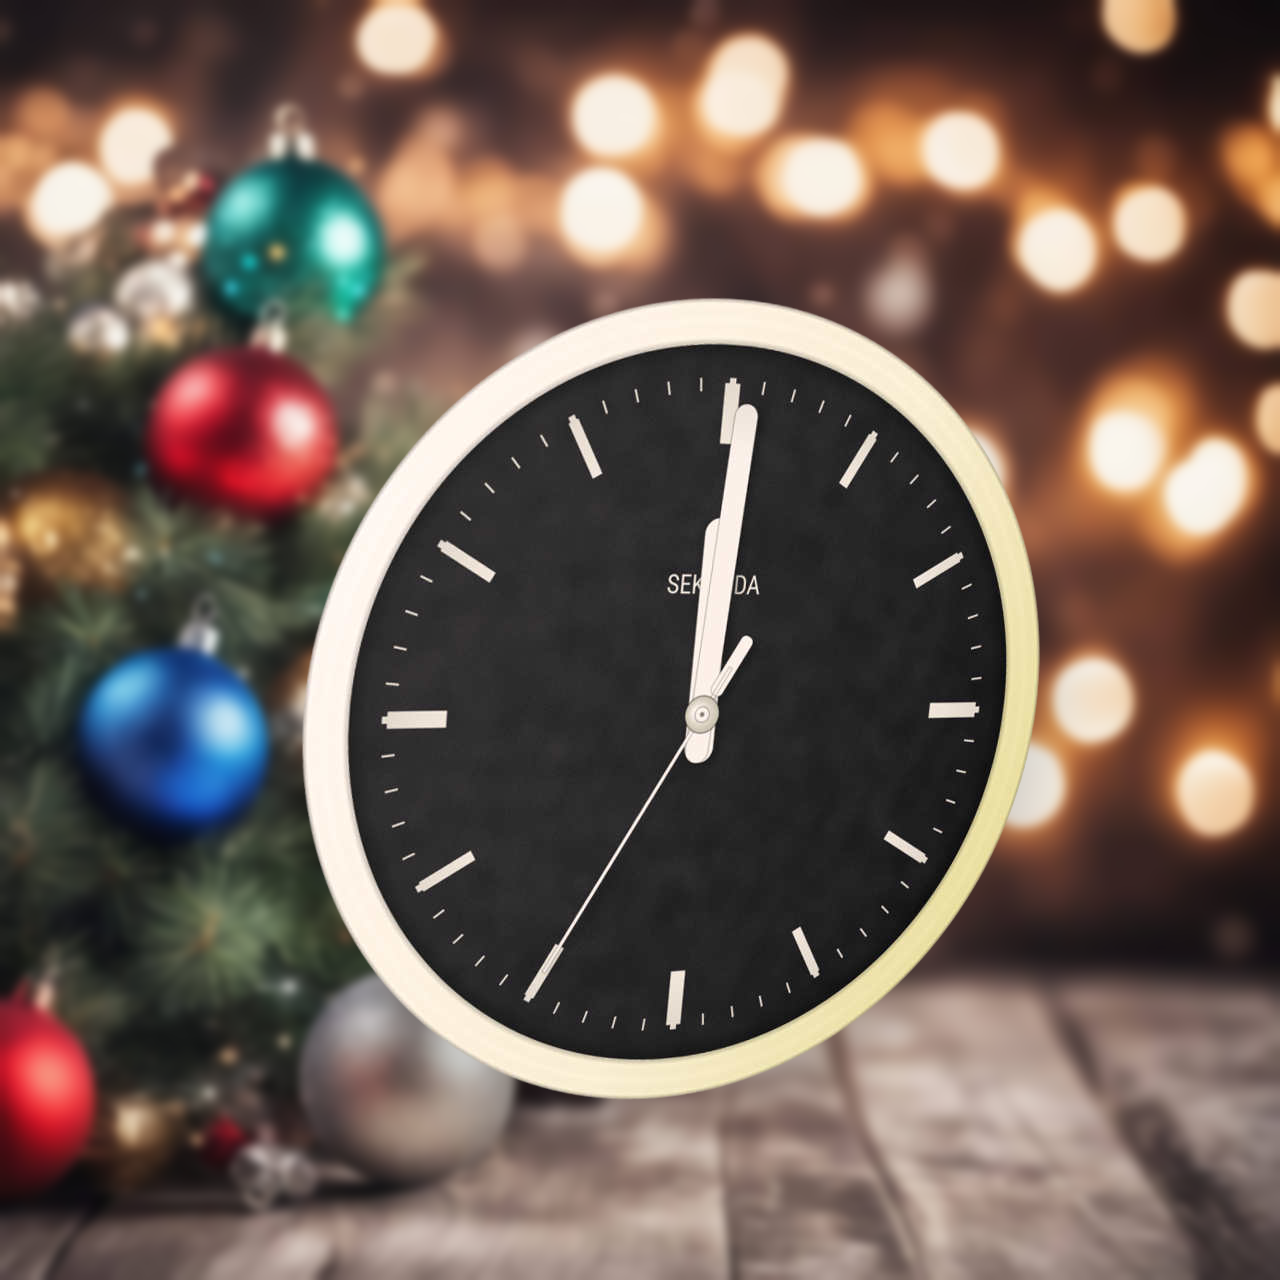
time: 12:00:35
